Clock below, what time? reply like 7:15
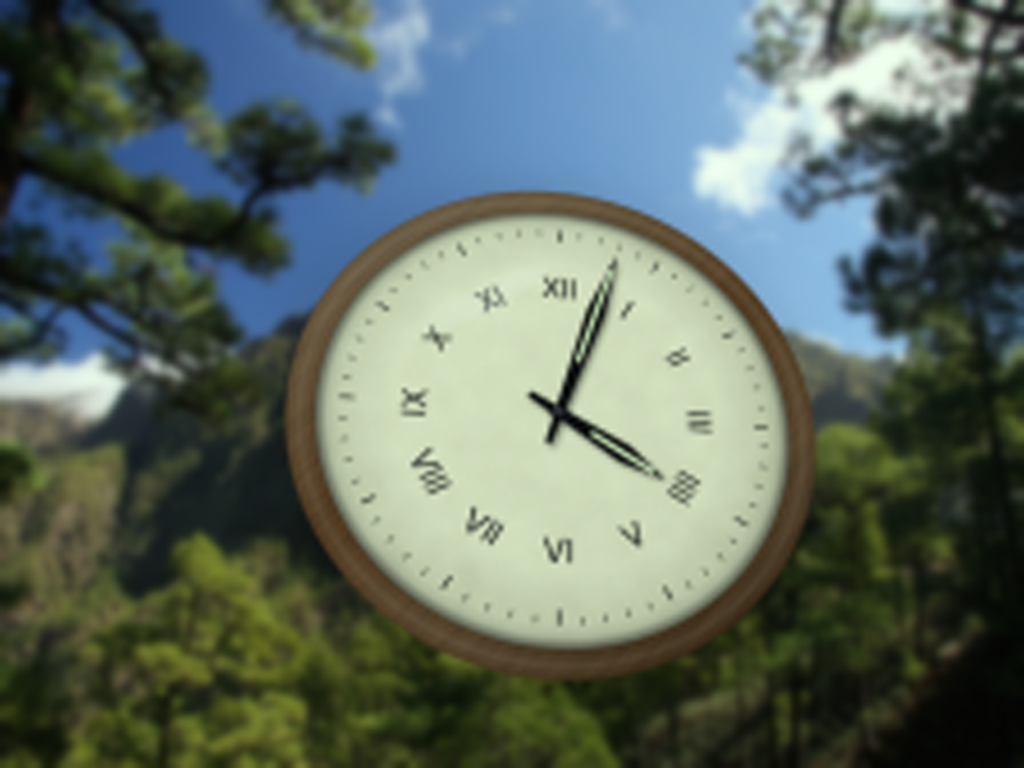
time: 4:03
